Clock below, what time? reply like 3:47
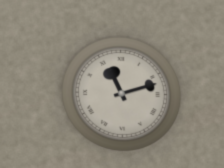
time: 11:12
